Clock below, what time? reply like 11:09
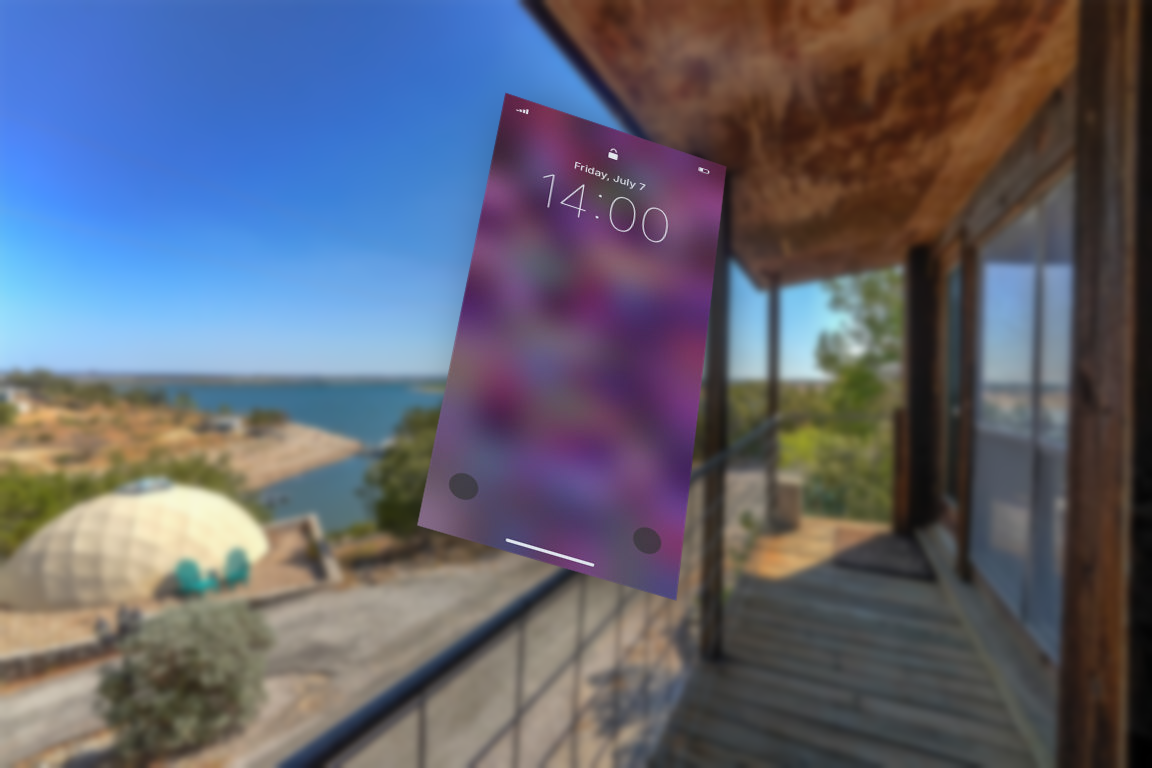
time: 14:00
